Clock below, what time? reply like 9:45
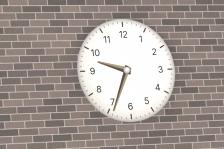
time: 9:34
